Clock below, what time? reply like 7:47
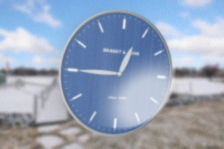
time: 12:45
